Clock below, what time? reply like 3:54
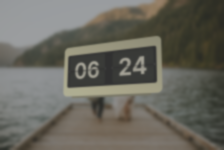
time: 6:24
